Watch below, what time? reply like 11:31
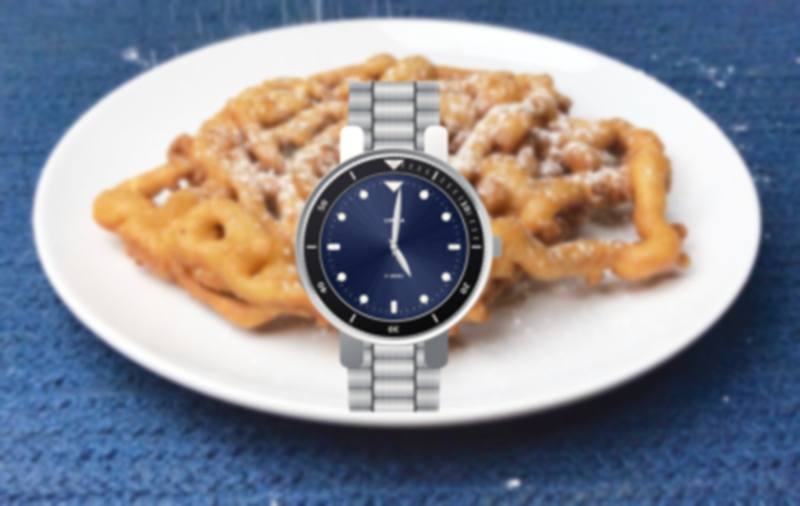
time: 5:01
